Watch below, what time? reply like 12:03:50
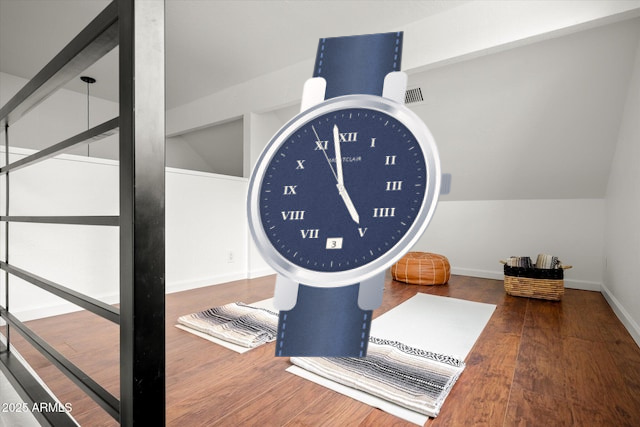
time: 4:57:55
